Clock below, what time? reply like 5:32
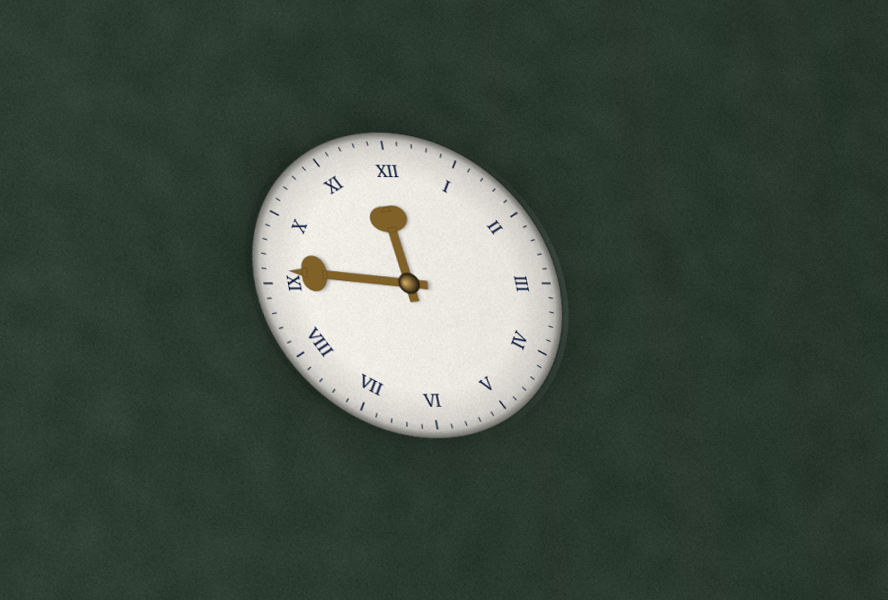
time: 11:46
